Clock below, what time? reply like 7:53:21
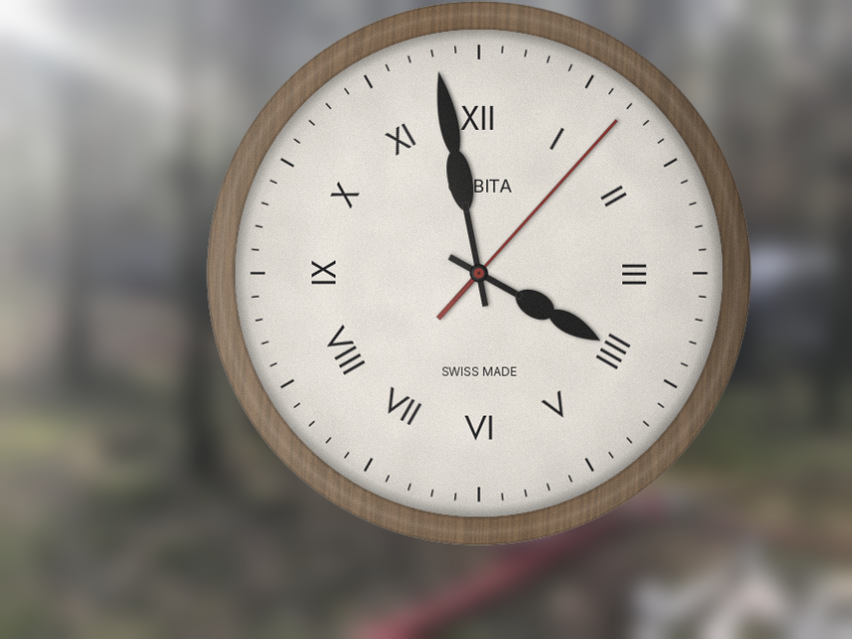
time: 3:58:07
